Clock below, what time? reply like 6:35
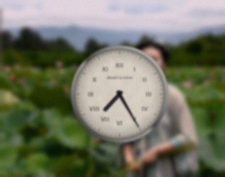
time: 7:25
